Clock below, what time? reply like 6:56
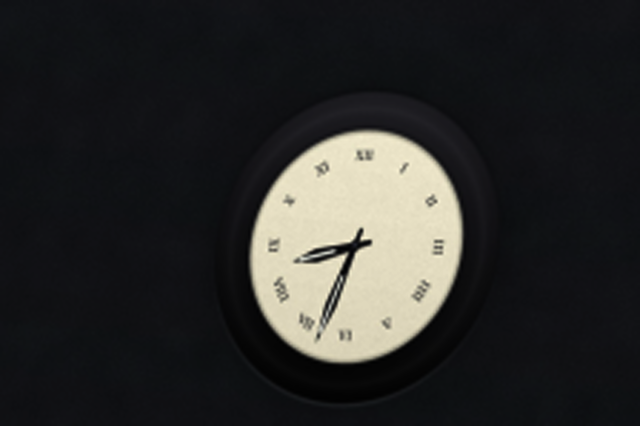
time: 8:33
